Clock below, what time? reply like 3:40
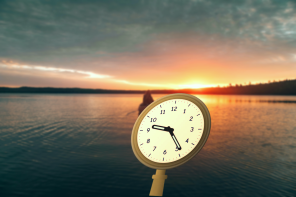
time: 9:24
